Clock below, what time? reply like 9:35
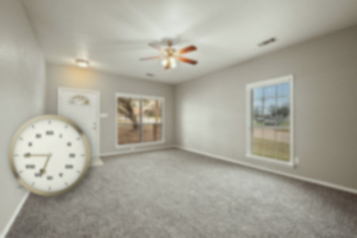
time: 6:45
